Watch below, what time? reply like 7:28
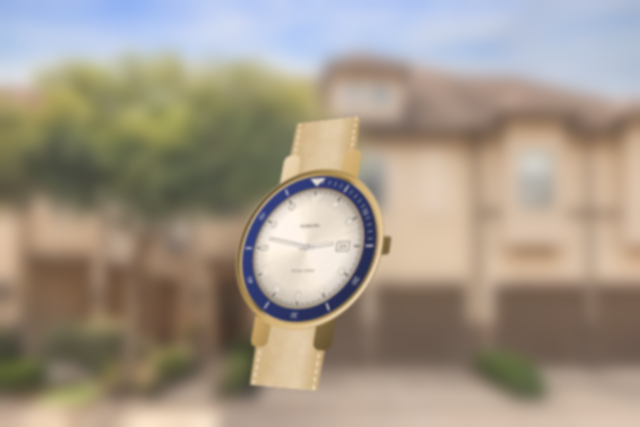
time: 2:47
